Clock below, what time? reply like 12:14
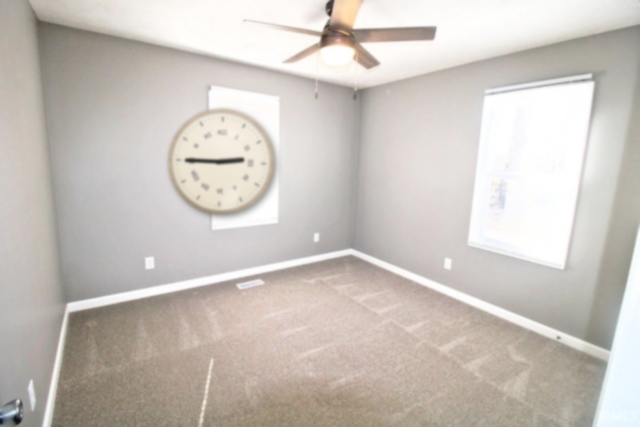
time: 2:45
